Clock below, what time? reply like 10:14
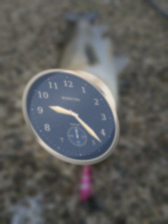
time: 9:23
